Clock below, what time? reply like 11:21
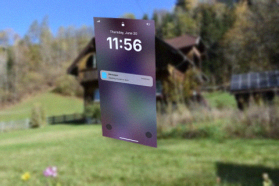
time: 11:56
